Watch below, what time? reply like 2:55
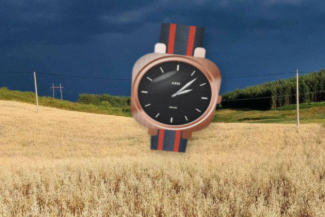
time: 2:07
